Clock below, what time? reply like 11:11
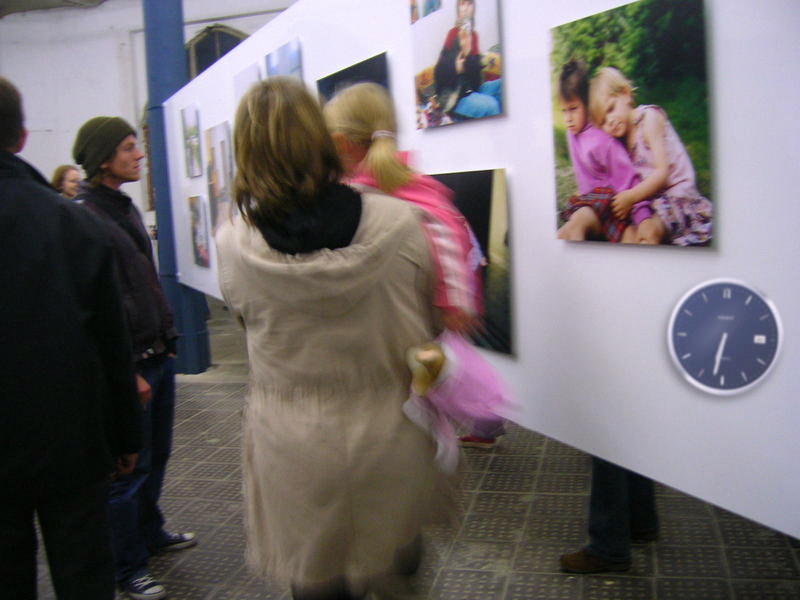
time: 6:32
